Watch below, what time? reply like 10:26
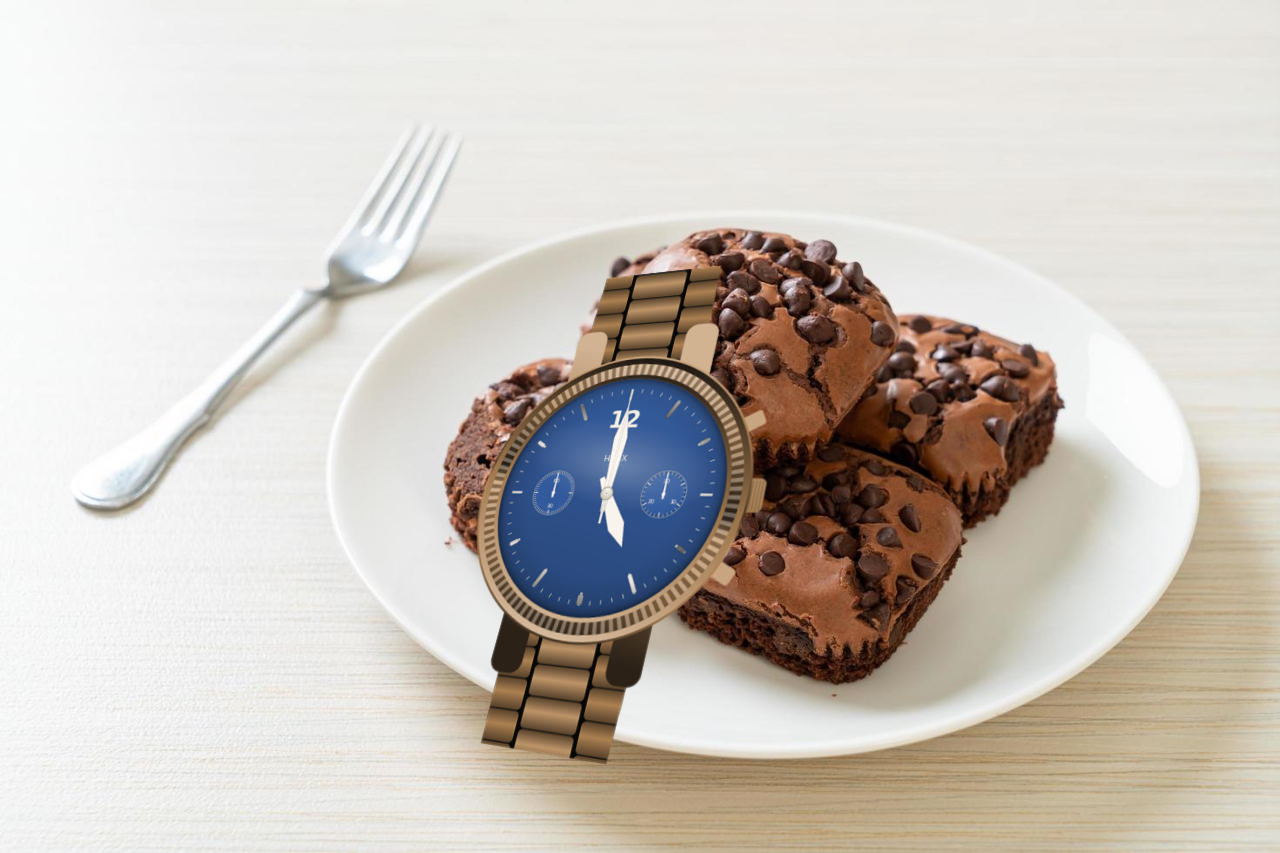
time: 5:00
